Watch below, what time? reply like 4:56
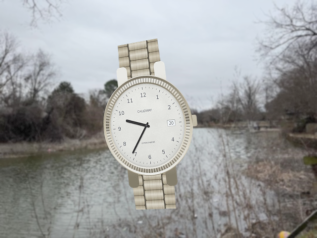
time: 9:36
